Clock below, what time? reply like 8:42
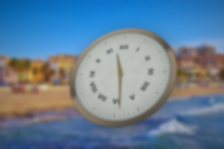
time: 11:29
